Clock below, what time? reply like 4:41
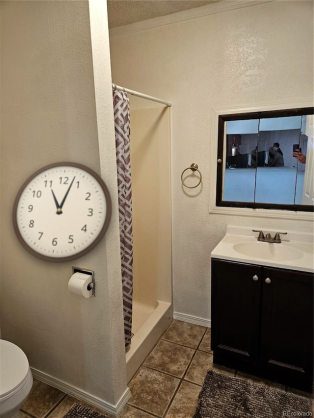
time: 11:03
